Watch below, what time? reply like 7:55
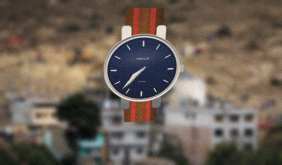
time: 7:37
